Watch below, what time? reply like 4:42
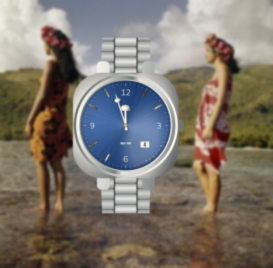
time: 11:57
